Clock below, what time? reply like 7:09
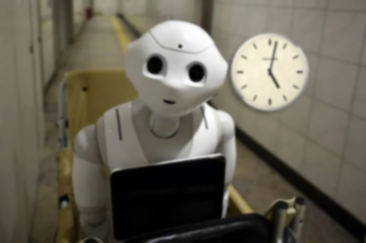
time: 5:02
